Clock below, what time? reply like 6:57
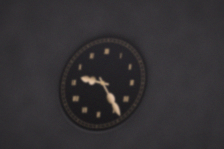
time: 9:24
